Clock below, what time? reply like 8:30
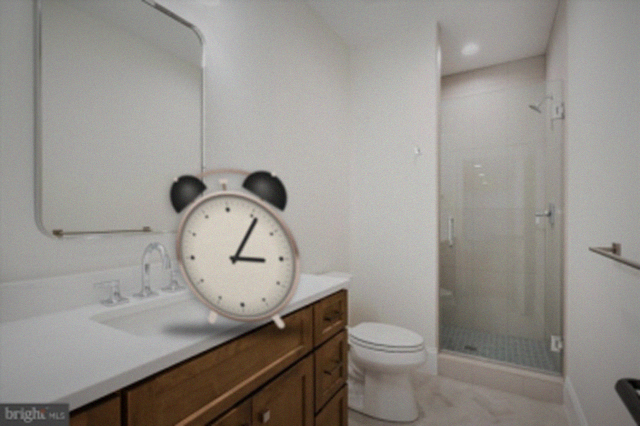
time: 3:06
